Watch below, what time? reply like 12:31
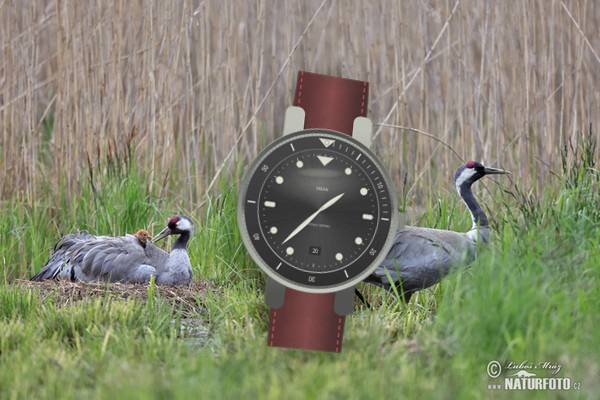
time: 1:37
